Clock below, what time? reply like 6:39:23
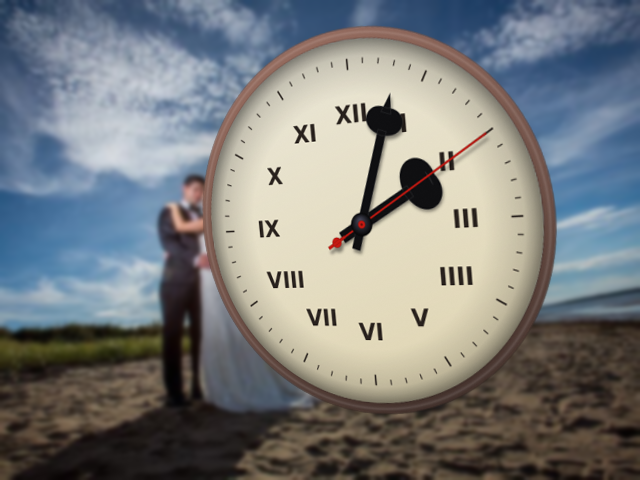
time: 2:03:10
